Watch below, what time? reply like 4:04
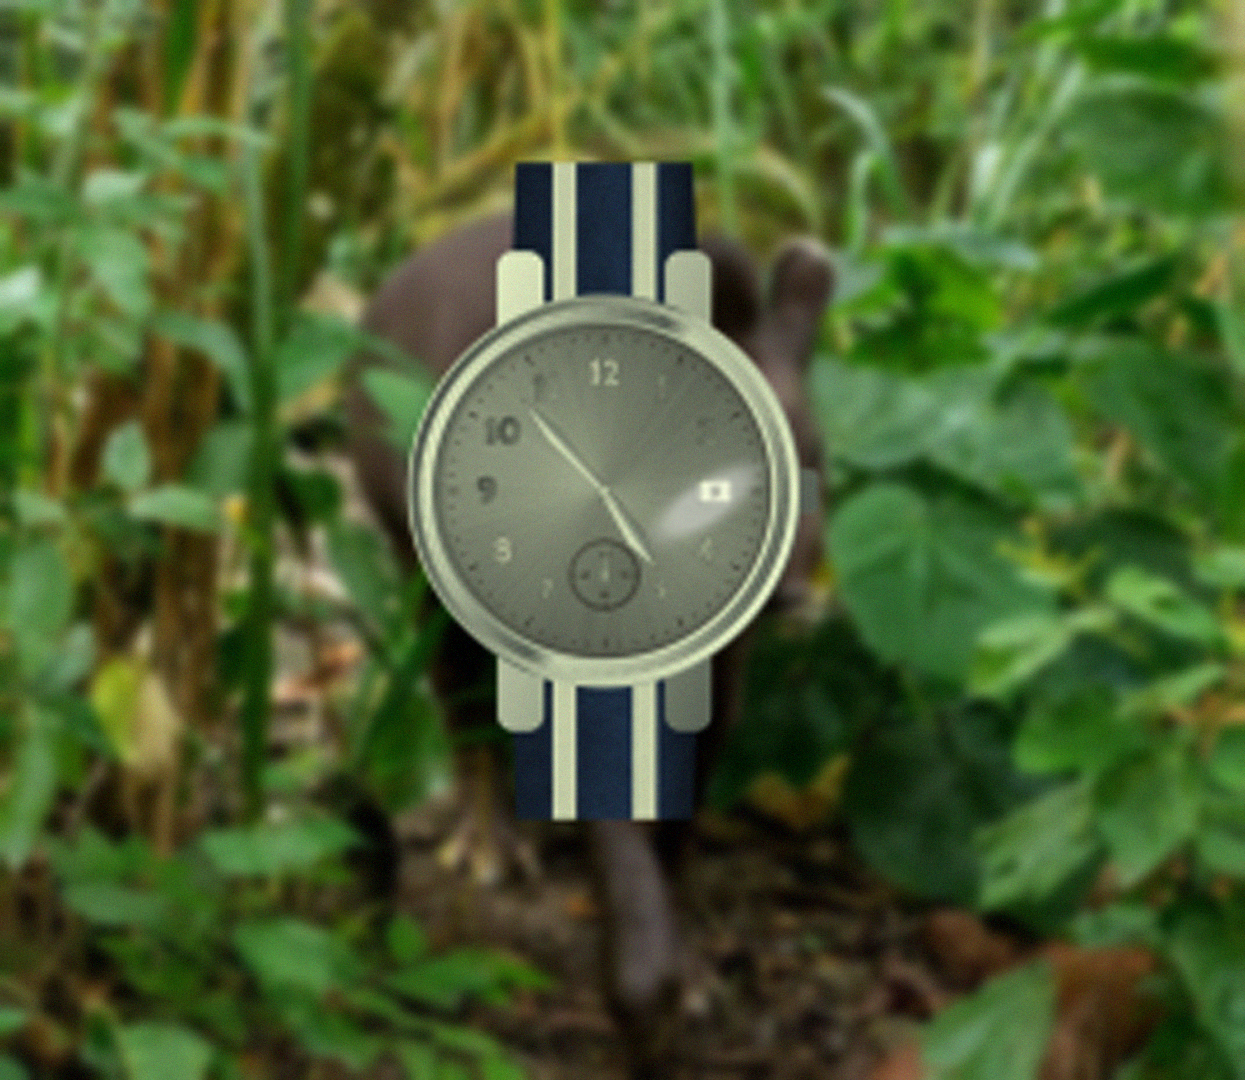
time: 4:53
